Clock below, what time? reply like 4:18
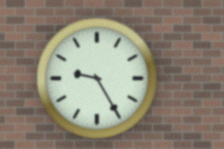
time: 9:25
